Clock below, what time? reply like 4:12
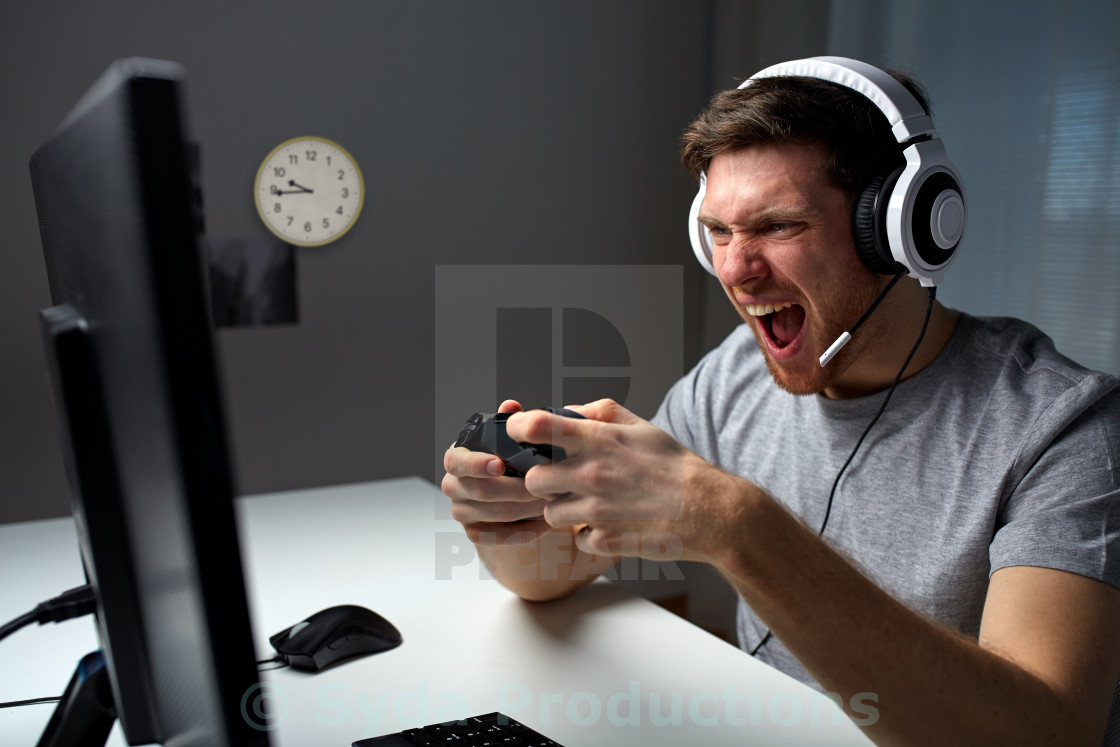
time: 9:44
